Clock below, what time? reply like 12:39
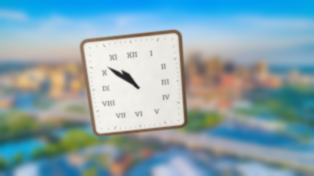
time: 10:52
